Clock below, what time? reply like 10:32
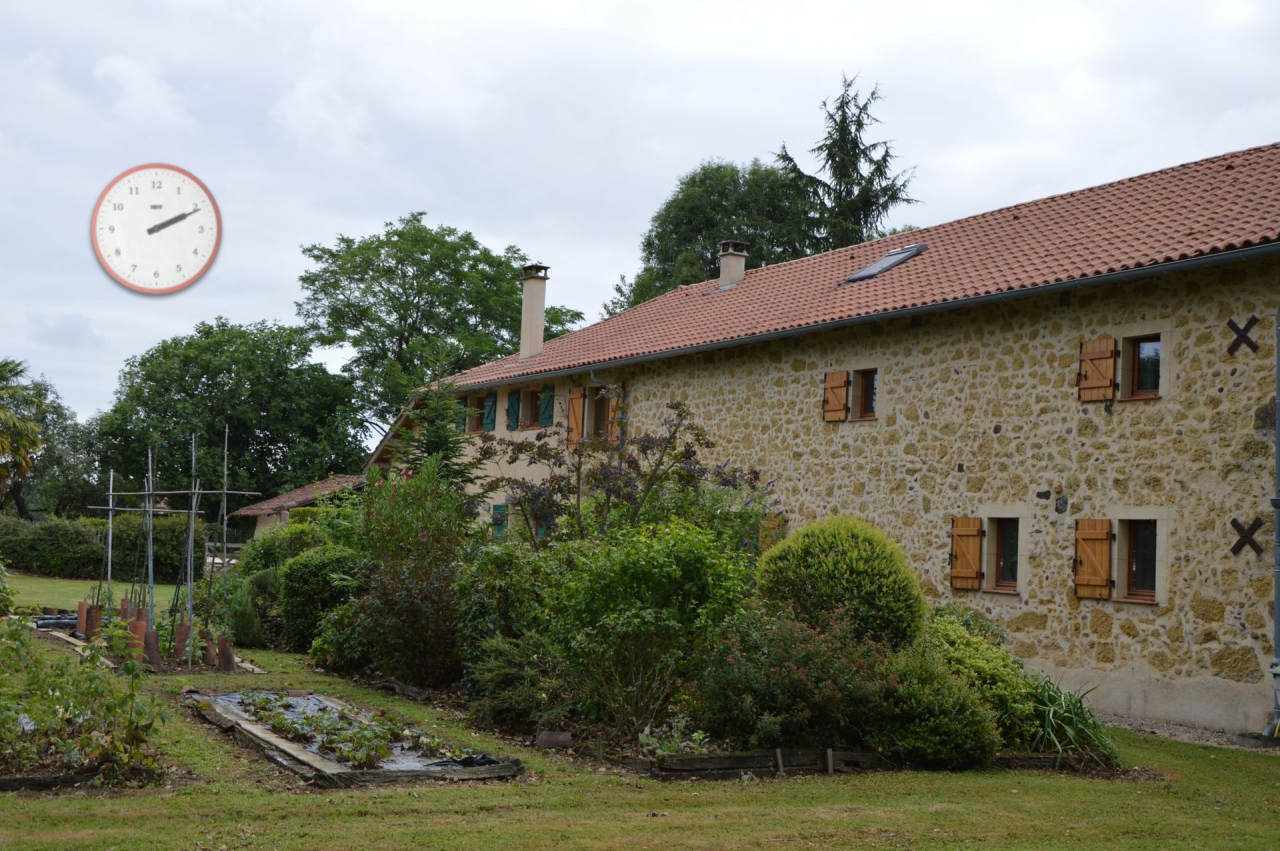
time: 2:11
